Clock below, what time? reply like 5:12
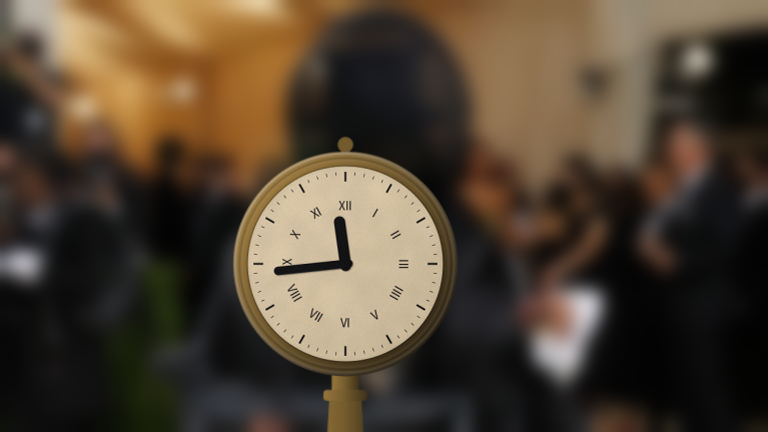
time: 11:44
